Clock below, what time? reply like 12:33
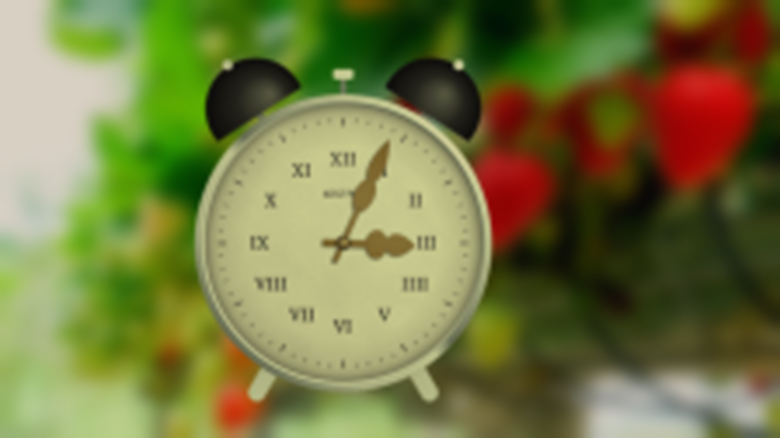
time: 3:04
